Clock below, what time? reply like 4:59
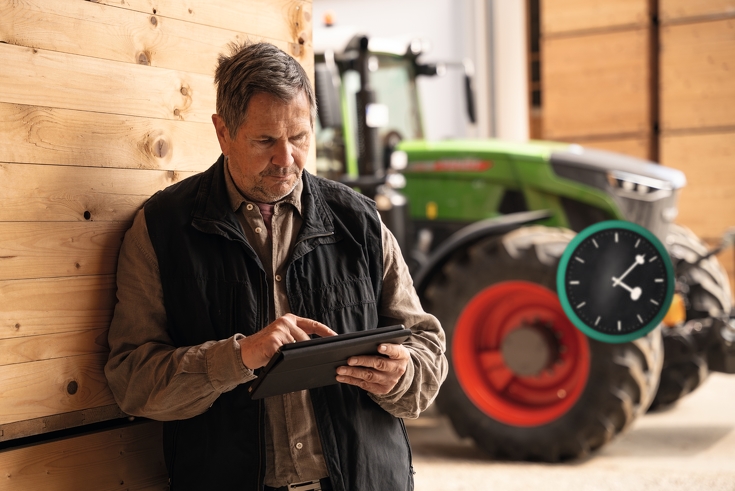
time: 4:08
